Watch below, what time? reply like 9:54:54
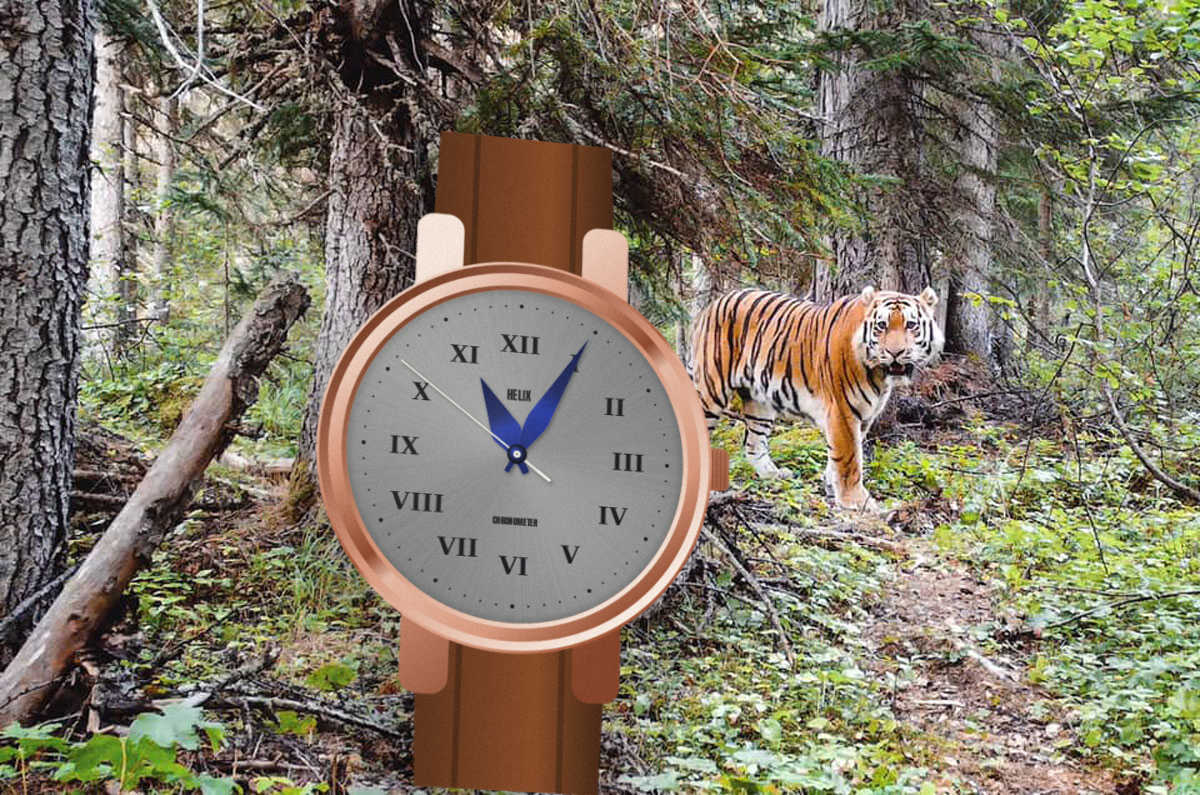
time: 11:04:51
